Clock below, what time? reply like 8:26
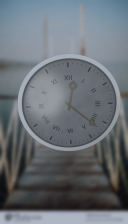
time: 12:22
